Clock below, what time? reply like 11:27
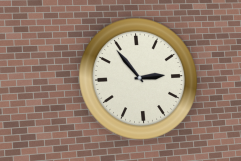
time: 2:54
